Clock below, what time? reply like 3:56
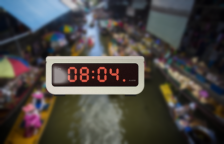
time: 8:04
